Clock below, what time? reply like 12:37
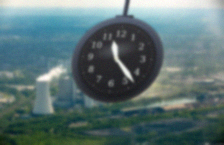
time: 11:23
